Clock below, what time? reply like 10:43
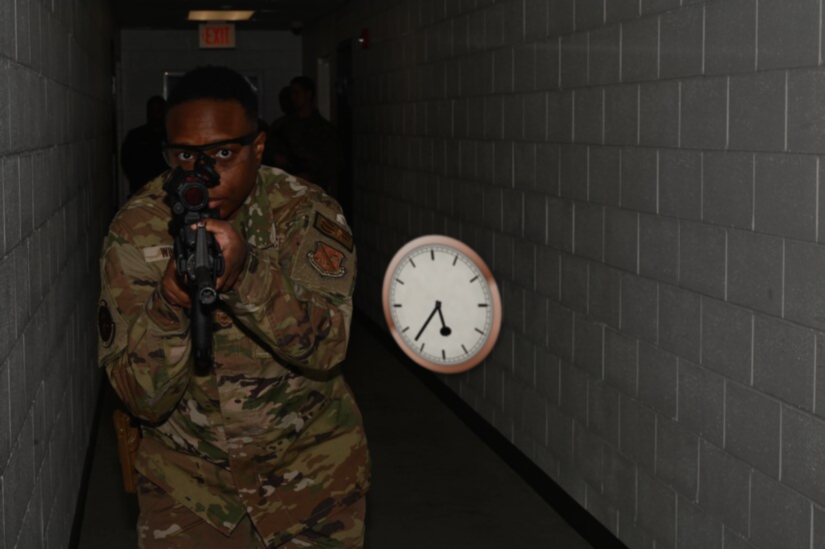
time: 5:37
